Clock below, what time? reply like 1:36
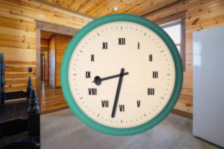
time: 8:32
